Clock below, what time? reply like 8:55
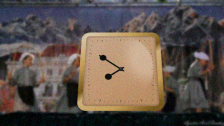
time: 7:51
